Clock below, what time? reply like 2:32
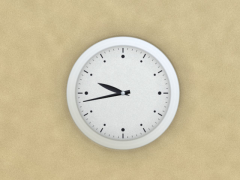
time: 9:43
